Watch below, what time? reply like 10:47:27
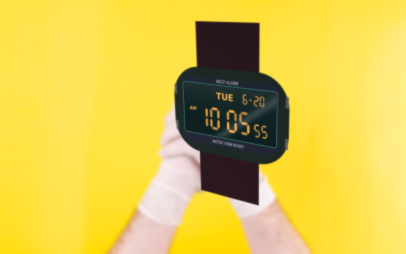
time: 10:05:55
